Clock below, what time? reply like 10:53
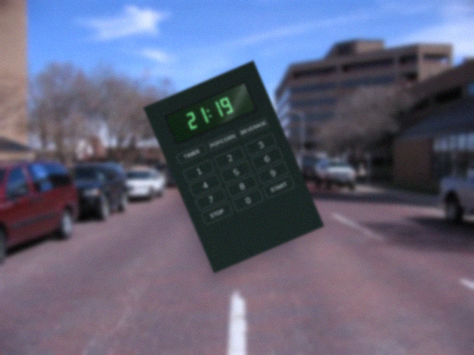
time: 21:19
